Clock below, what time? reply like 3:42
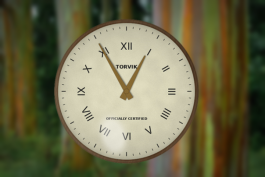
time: 12:55
